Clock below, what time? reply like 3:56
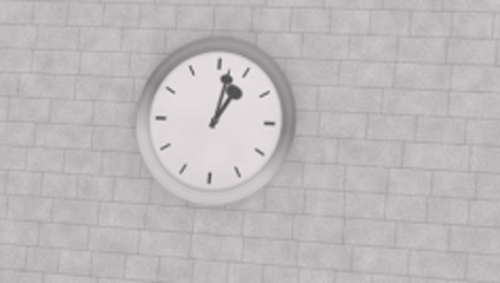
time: 1:02
